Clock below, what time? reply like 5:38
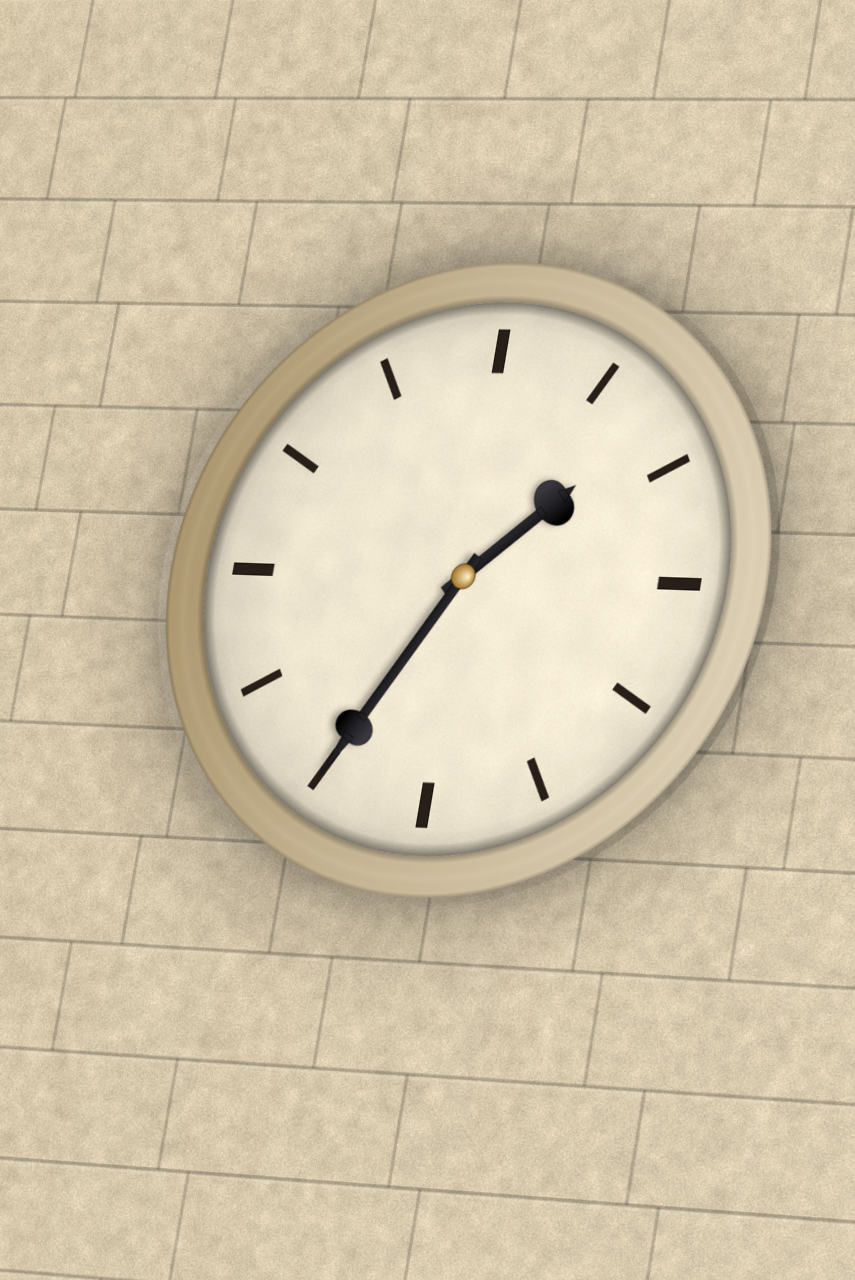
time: 1:35
